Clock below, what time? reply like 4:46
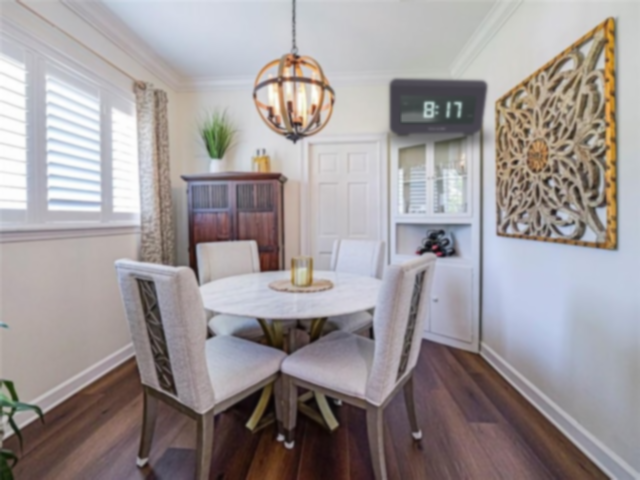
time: 8:17
